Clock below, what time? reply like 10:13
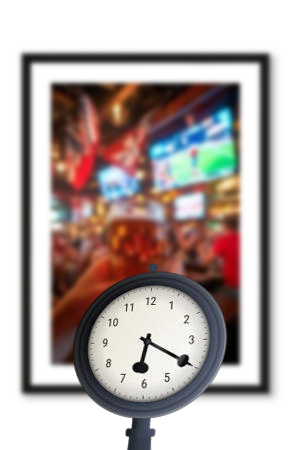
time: 6:20
